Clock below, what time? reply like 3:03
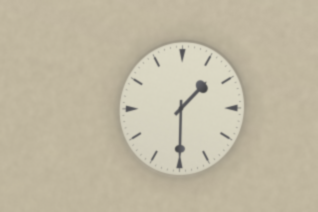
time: 1:30
